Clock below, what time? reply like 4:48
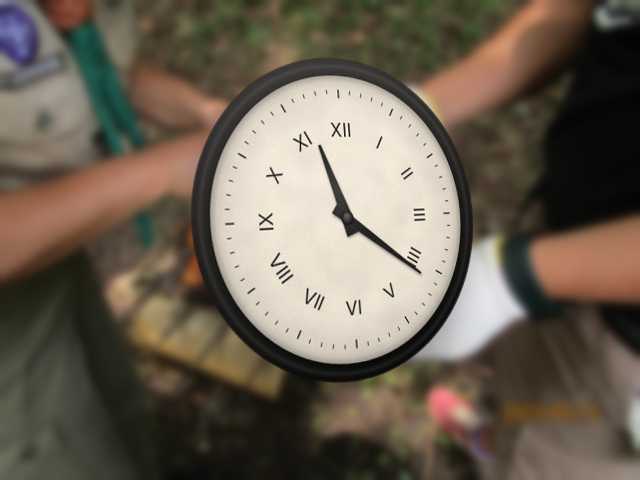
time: 11:21
